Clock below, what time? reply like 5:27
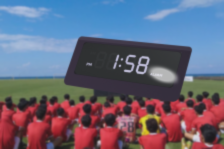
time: 1:58
